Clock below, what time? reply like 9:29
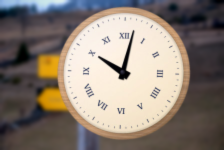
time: 10:02
